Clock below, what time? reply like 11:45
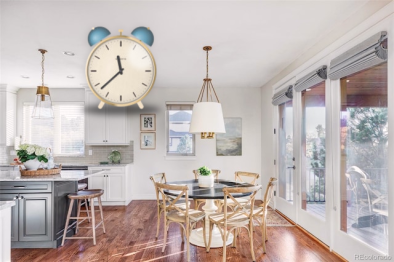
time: 11:38
